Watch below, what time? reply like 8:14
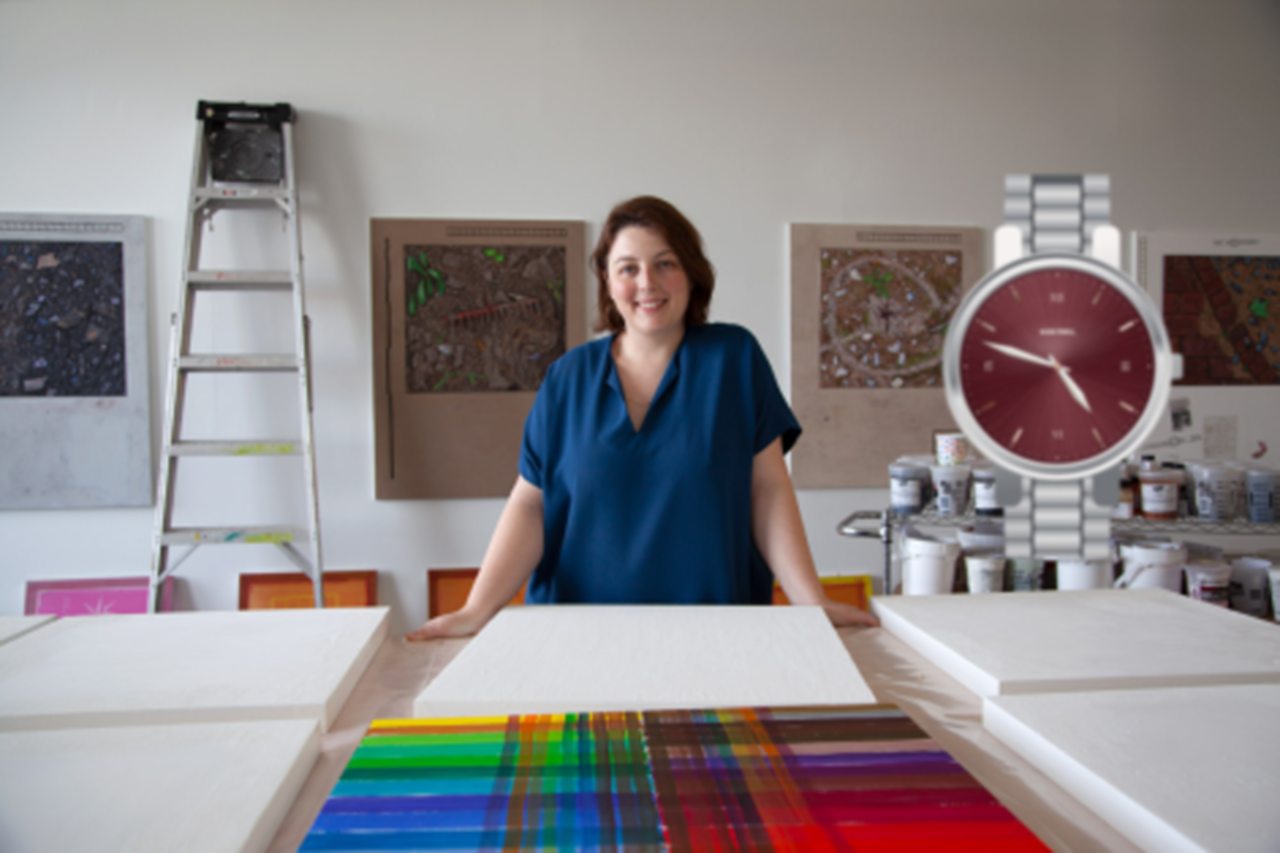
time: 4:48
